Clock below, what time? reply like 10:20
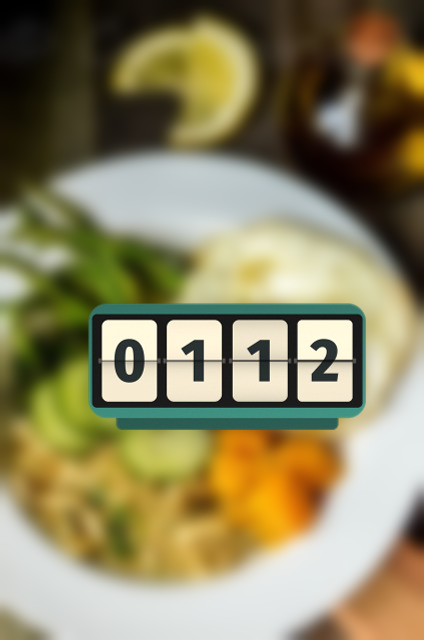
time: 1:12
